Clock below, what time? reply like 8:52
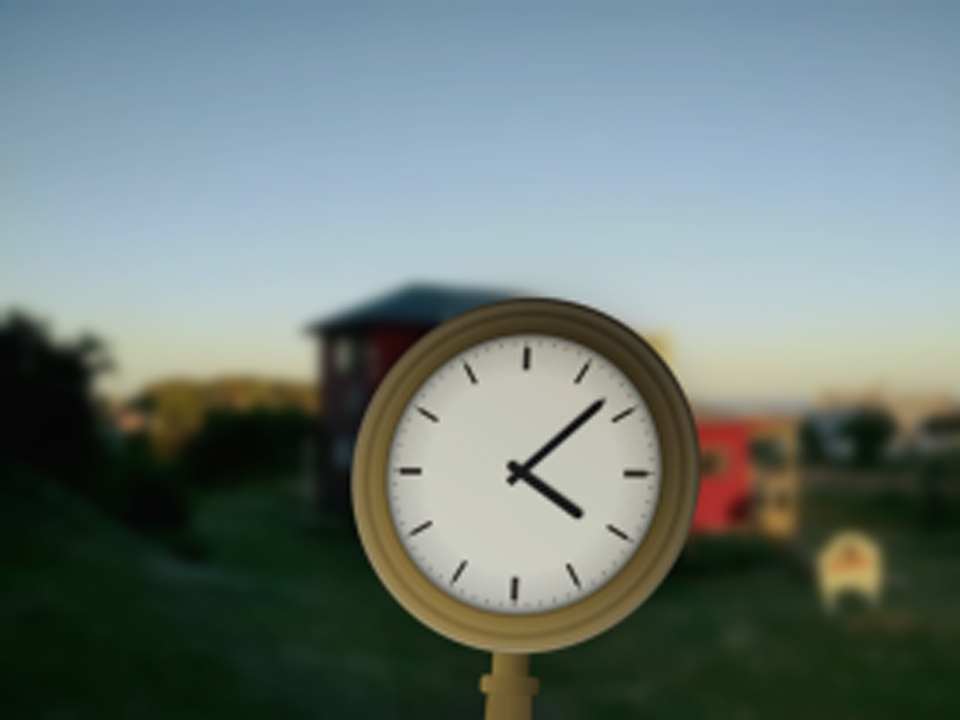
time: 4:08
